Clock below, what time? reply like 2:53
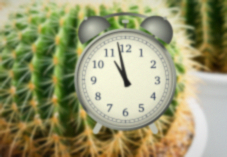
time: 10:58
